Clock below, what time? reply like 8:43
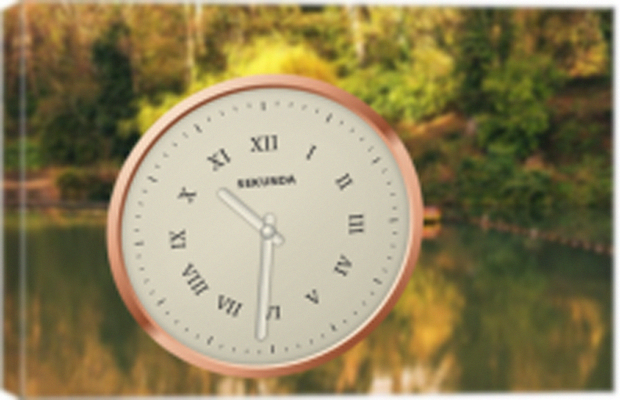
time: 10:31
